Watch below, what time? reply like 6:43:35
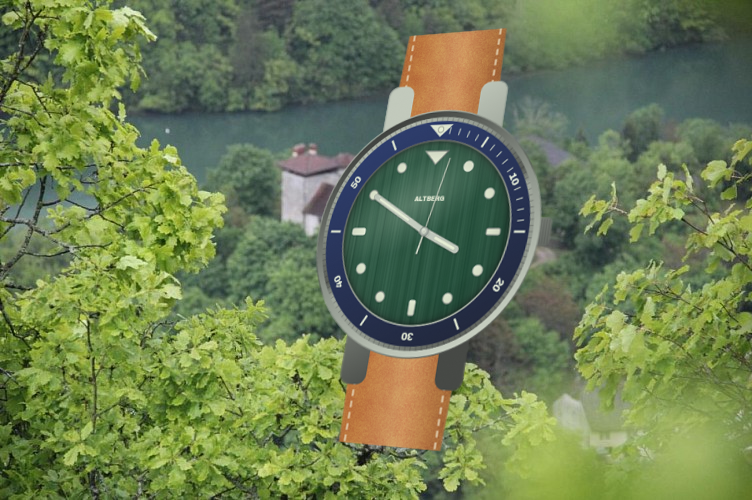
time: 3:50:02
